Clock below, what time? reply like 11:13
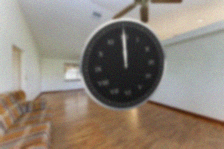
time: 12:00
